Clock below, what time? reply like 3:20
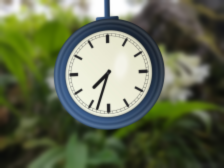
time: 7:33
